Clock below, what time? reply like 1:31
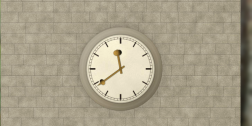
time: 11:39
